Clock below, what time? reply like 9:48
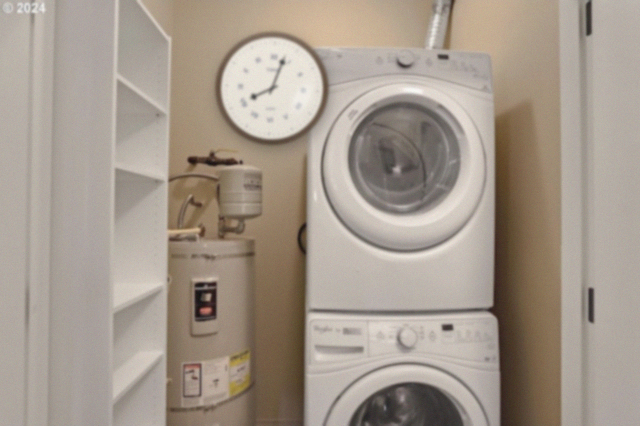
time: 8:03
